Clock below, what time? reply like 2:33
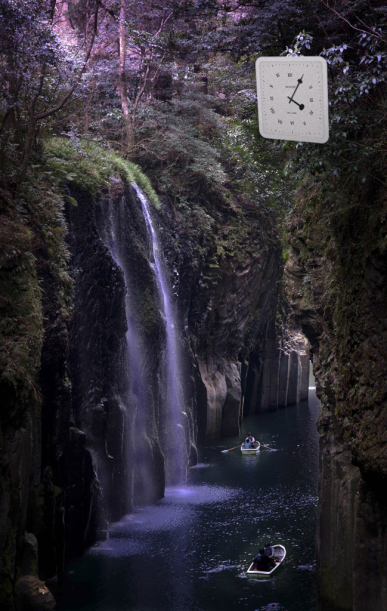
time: 4:05
